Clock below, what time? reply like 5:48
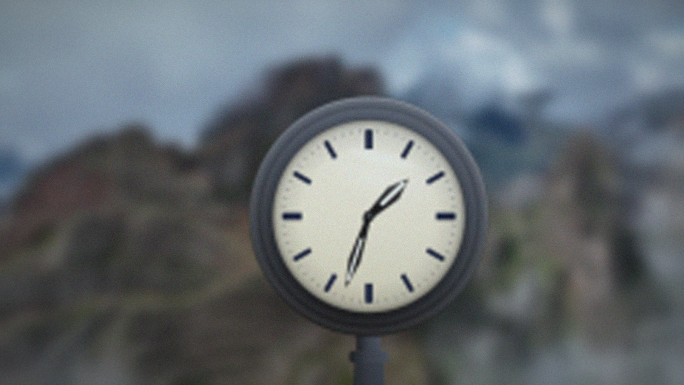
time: 1:33
